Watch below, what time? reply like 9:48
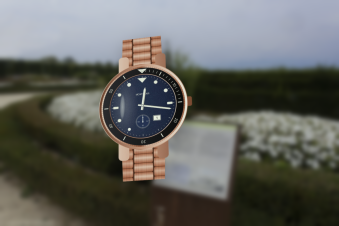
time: 12:17
